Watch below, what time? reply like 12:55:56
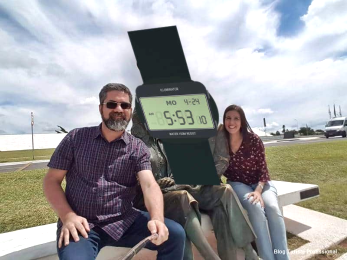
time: 5:53:10
